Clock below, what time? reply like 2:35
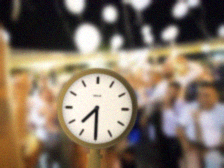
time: 7:30
